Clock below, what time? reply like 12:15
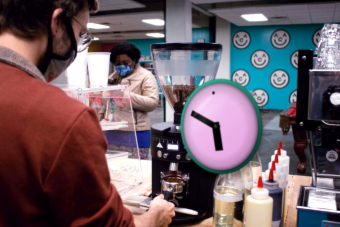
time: 5:50
